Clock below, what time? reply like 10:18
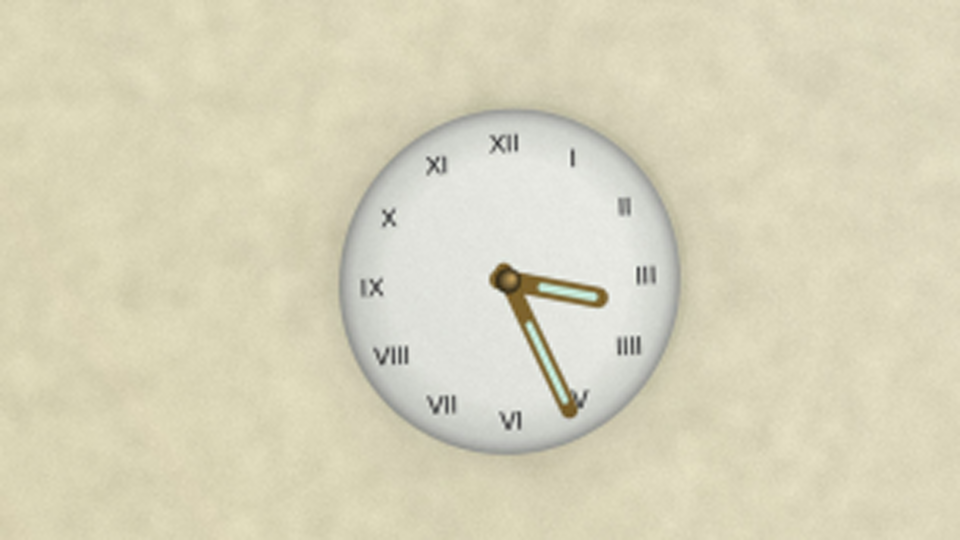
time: 3:26
